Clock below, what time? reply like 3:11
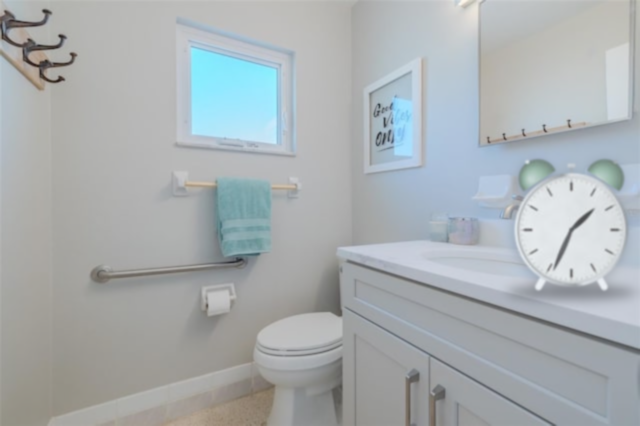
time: 1:34
